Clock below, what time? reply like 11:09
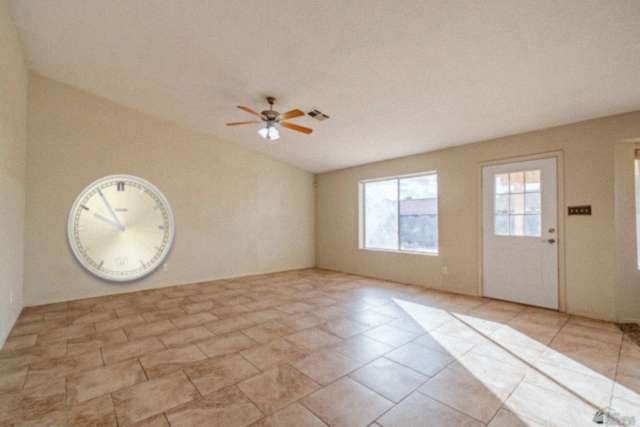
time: 9:55
